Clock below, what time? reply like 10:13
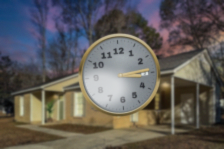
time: 3:14
